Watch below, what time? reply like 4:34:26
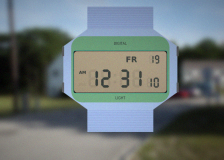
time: 12:31:10
